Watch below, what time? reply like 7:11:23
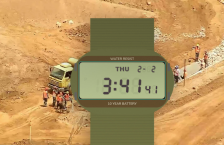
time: 3:41:41
